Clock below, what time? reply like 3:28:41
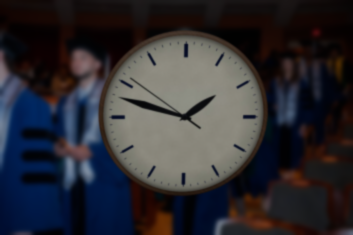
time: 1:47:51
